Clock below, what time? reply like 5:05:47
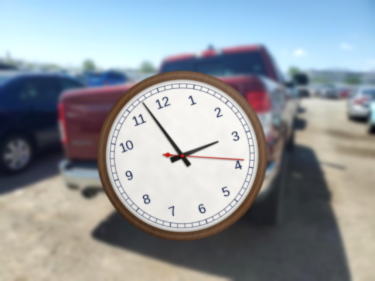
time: 2:57:19
